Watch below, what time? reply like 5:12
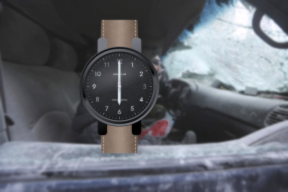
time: 6:00
